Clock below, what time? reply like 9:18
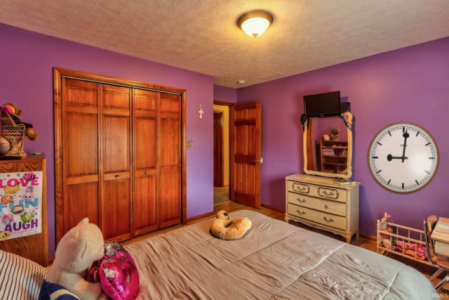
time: 9:01
